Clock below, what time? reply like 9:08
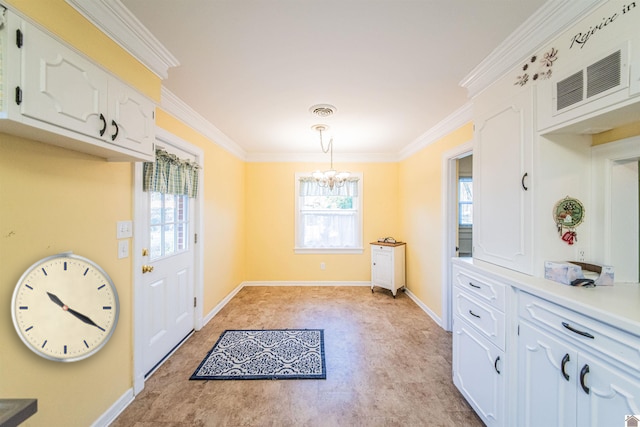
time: 10:20
